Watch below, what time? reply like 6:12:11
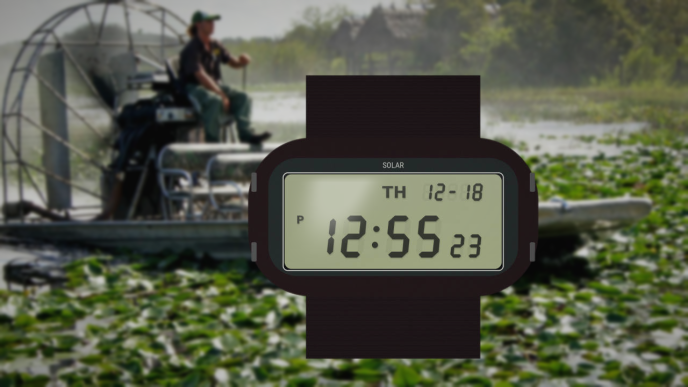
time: 12:55:23
